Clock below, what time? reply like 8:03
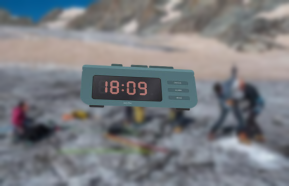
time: 18:09
